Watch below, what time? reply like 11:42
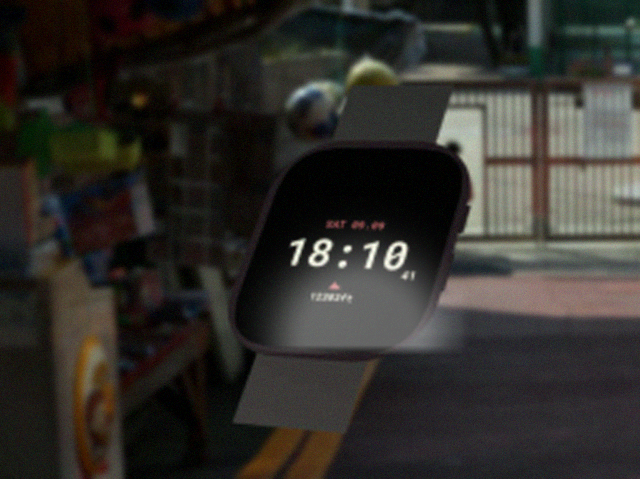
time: 18:10
